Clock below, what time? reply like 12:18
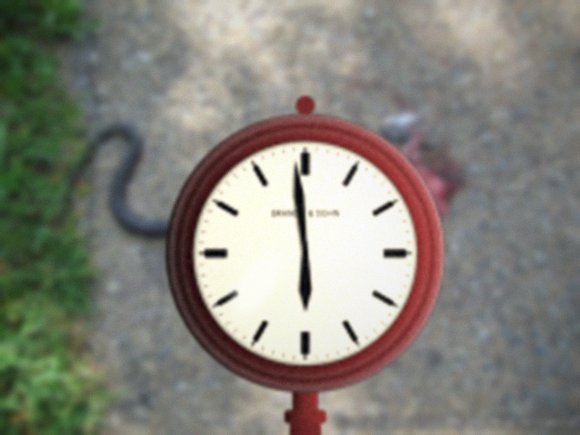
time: 5:59
